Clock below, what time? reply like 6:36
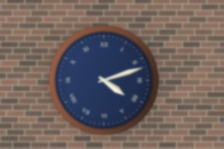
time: 4:12
